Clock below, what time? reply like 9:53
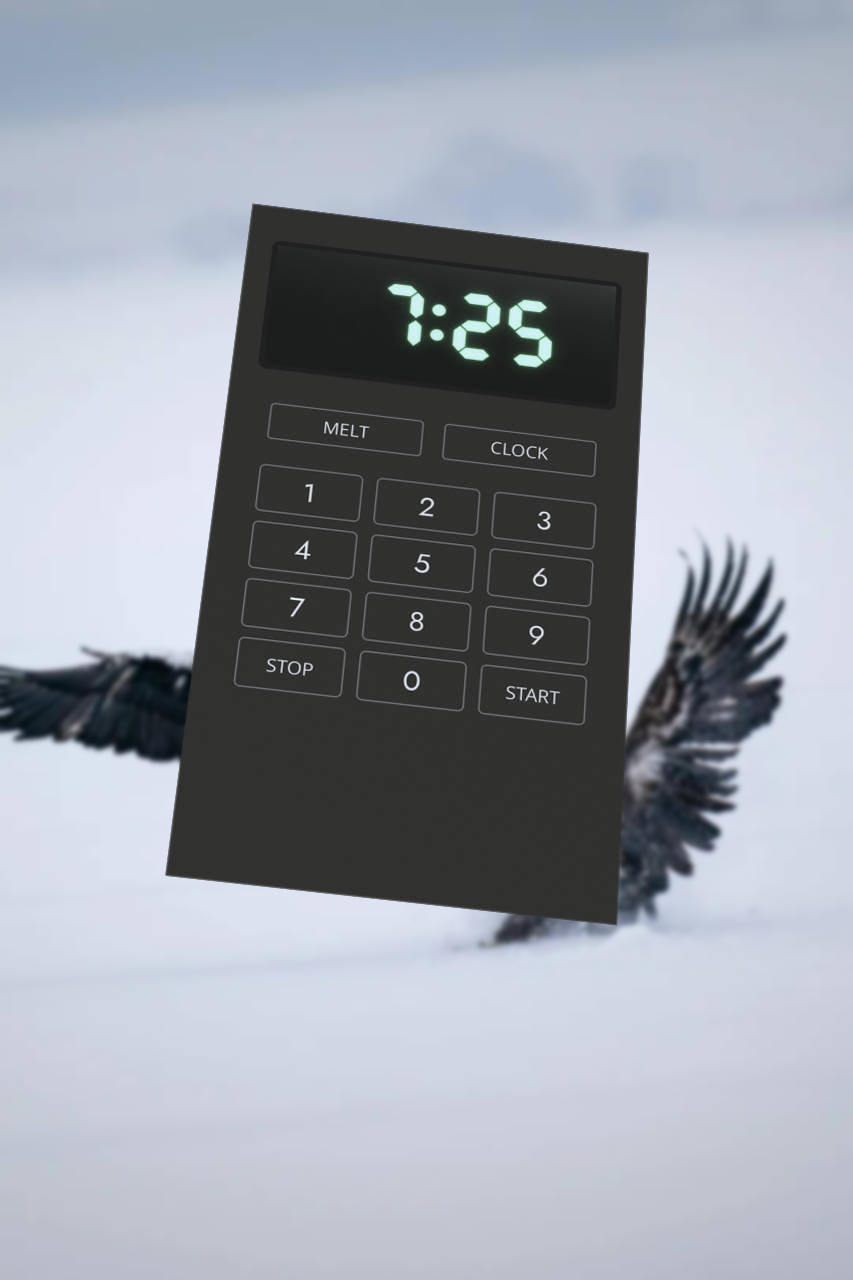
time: 7:25
